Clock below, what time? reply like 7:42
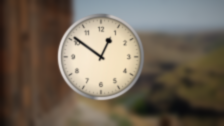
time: 12:51
